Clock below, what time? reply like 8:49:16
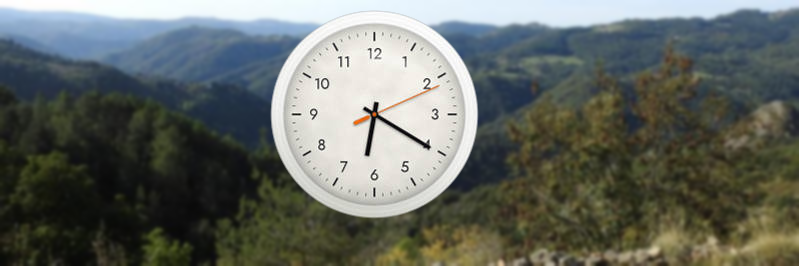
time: 6:20:11
